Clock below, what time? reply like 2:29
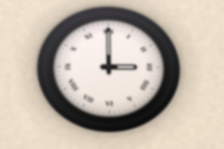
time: 3:00
